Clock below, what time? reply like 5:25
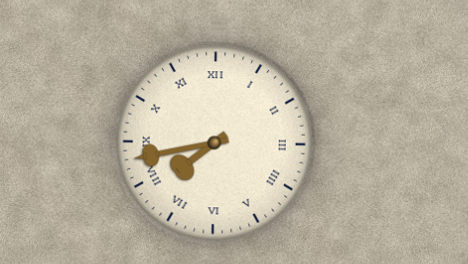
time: 7:43
